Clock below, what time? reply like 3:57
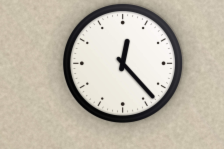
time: 12:23
